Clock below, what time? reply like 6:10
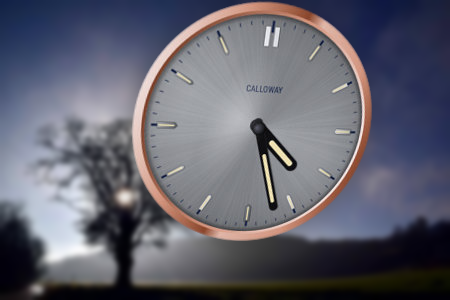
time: 4:27
